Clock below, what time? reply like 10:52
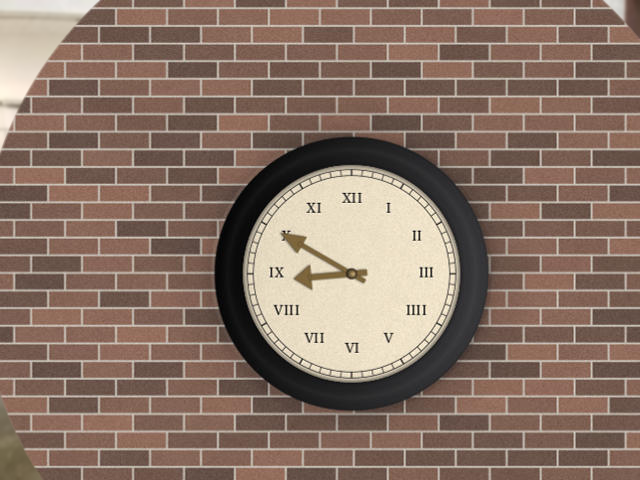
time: 8:50
